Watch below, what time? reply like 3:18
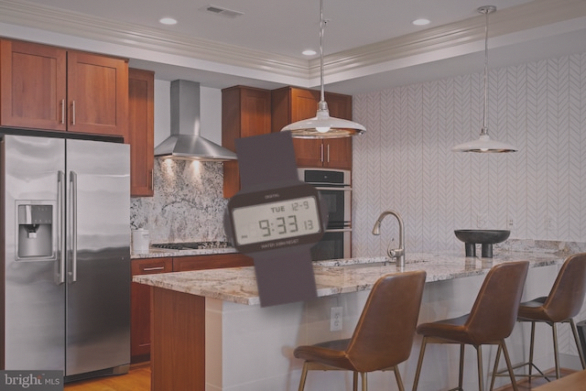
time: 9:33
